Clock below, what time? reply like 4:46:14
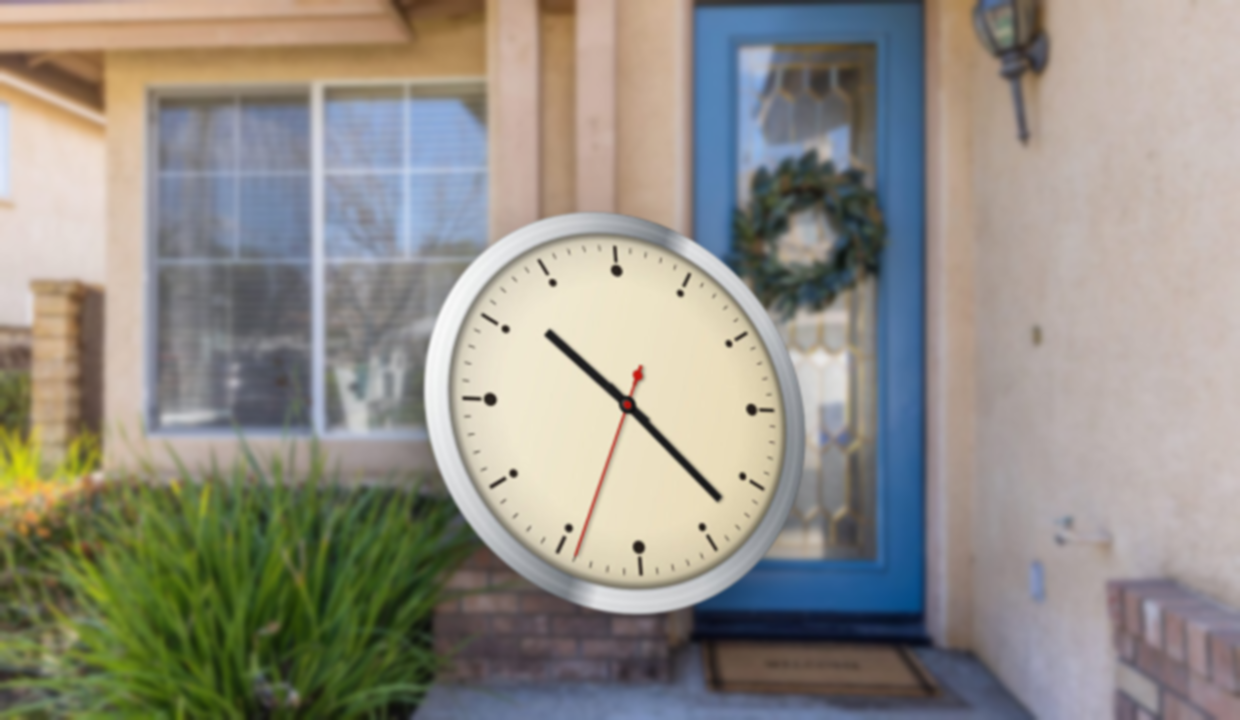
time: 10:22:34
